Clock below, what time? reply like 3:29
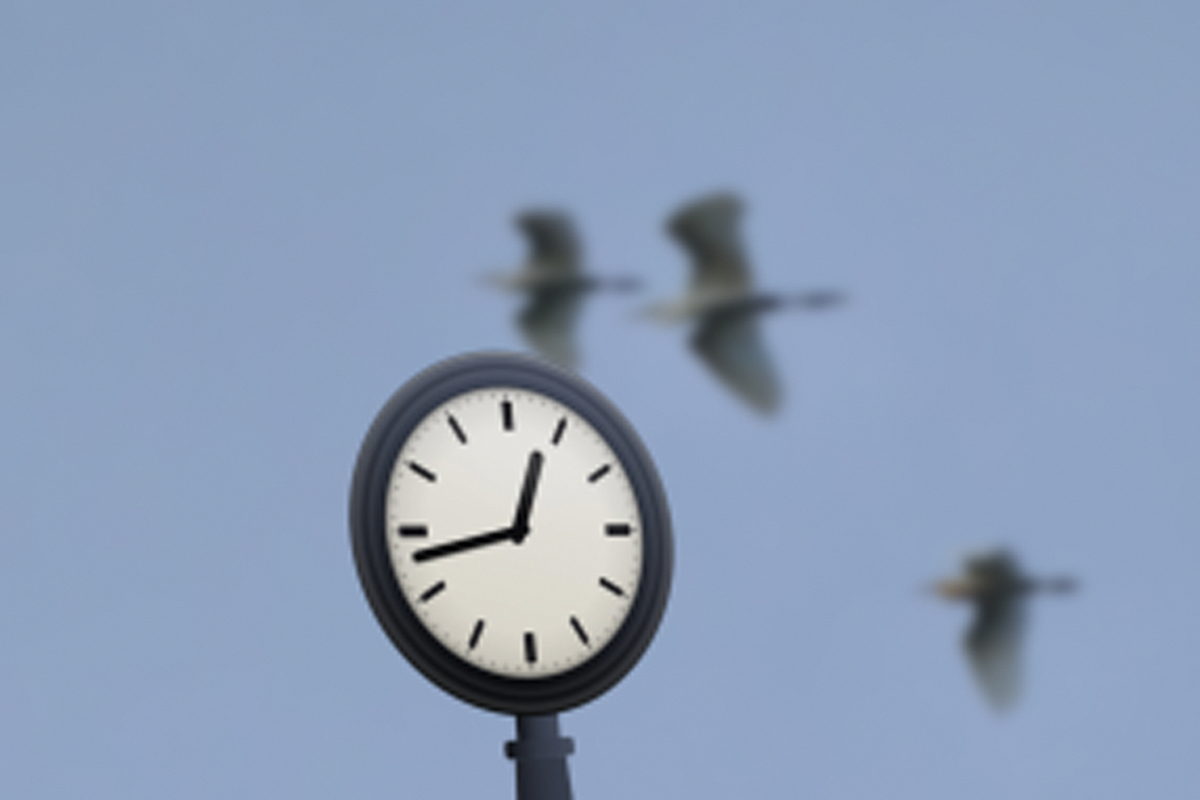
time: 12:43
